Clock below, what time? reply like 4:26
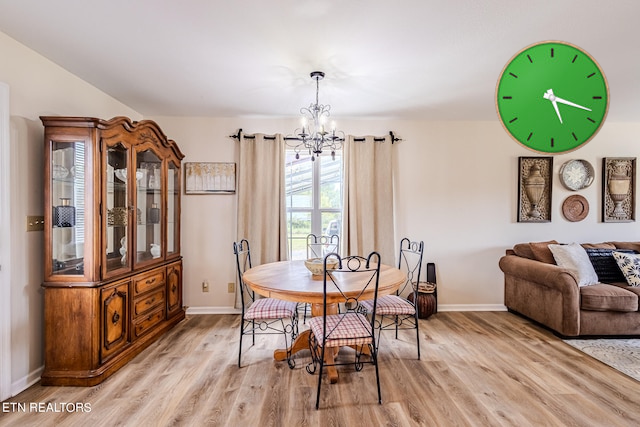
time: 5:18
